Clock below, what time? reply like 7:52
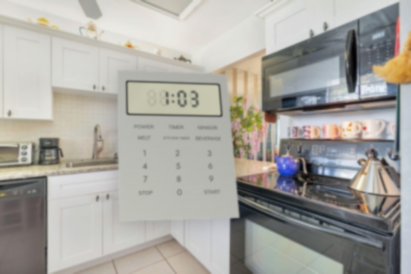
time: 1:03
